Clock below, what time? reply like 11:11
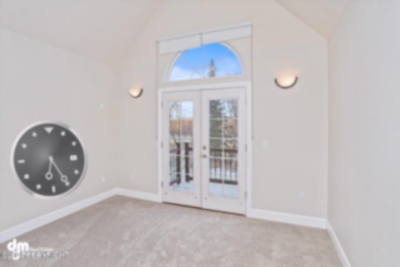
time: 6:25
